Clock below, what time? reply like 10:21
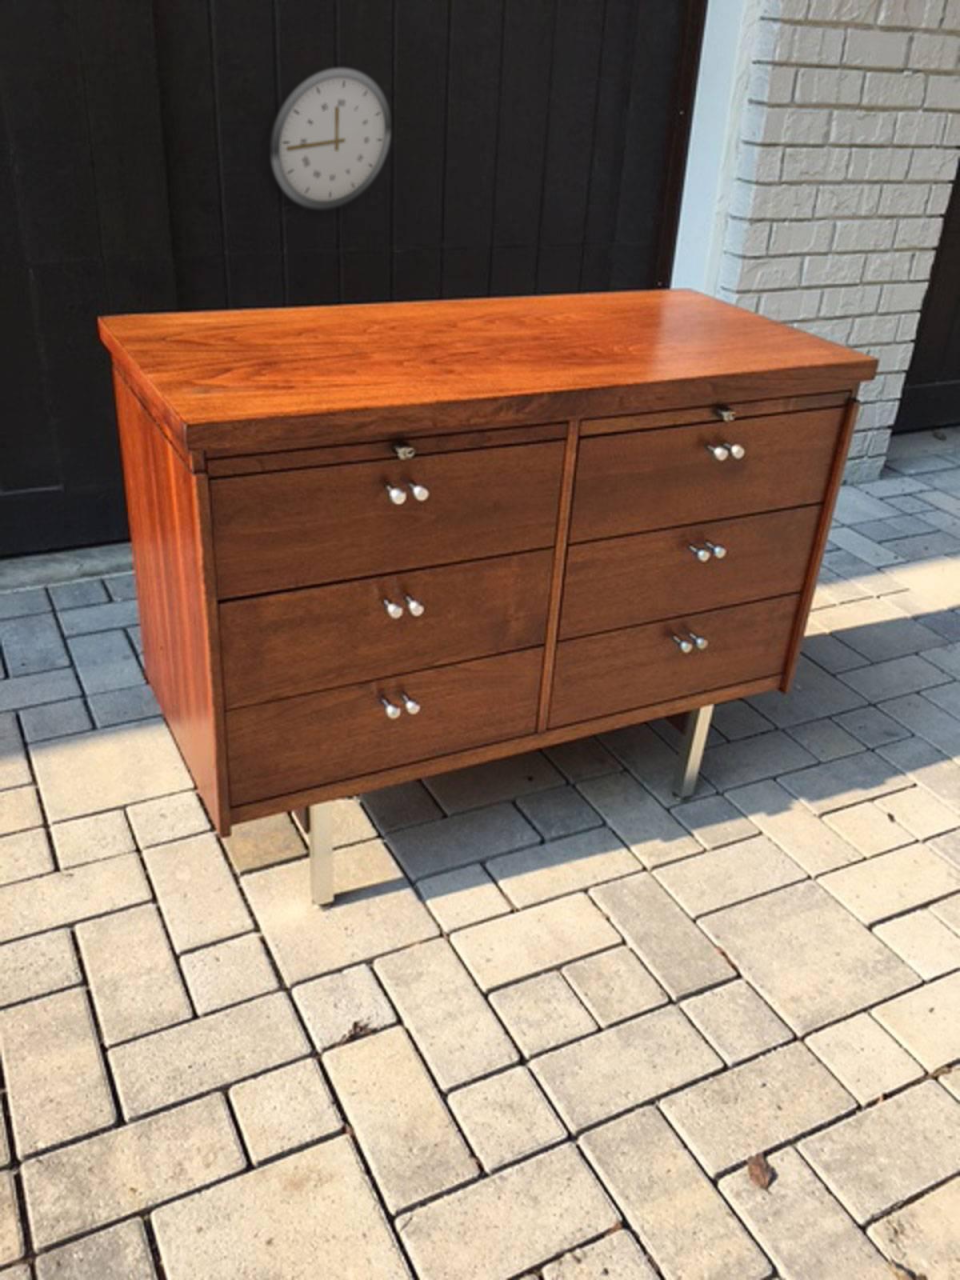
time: 11:44
